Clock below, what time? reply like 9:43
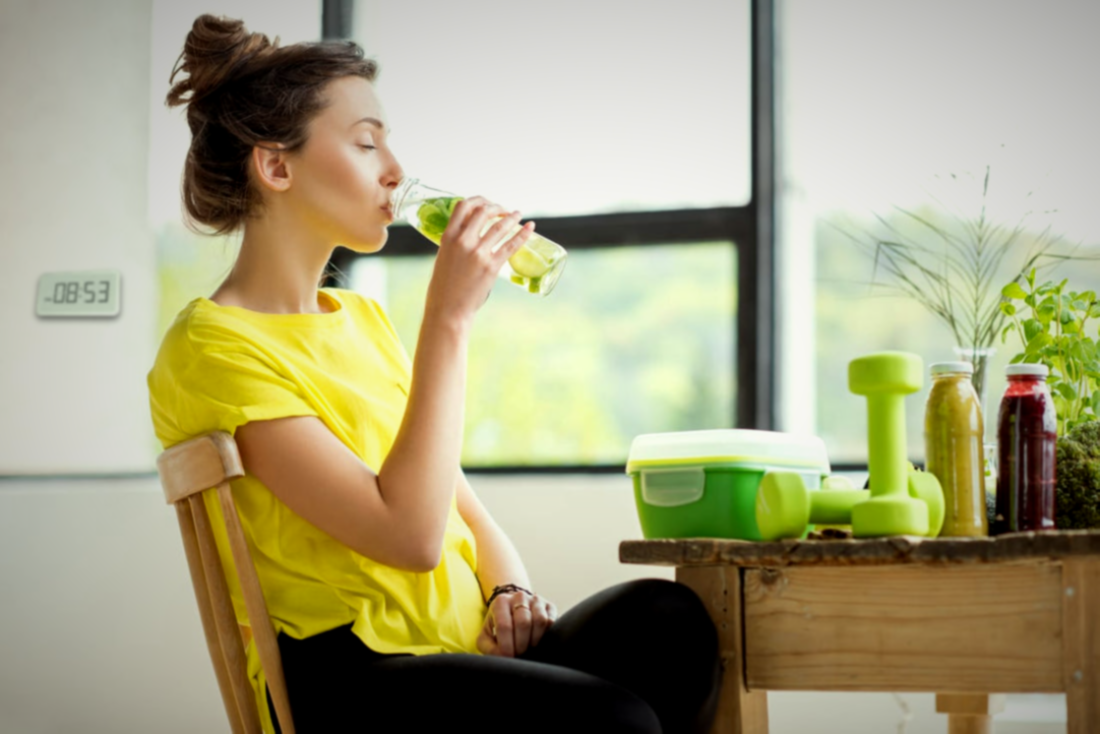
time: 8:53
